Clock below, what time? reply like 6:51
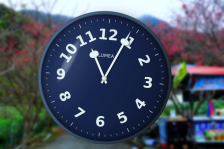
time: 11:04
